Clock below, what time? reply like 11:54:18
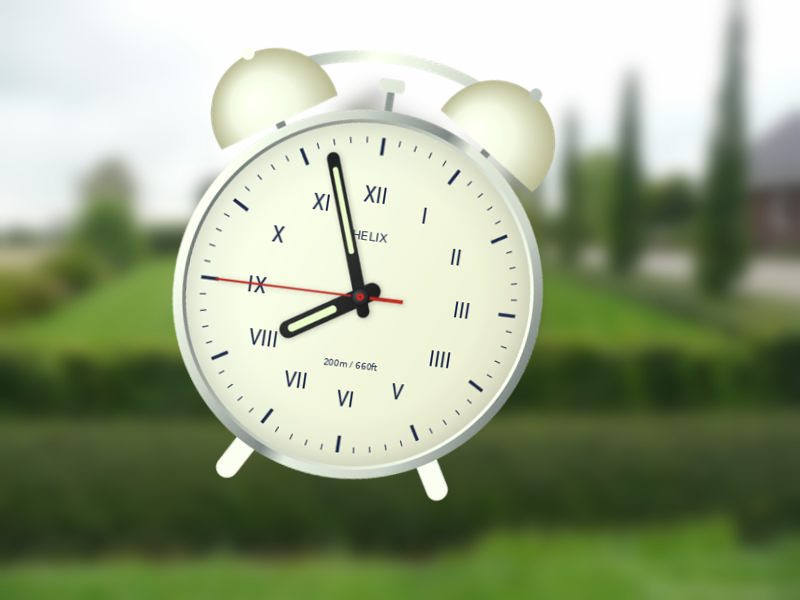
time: 7:56:45
